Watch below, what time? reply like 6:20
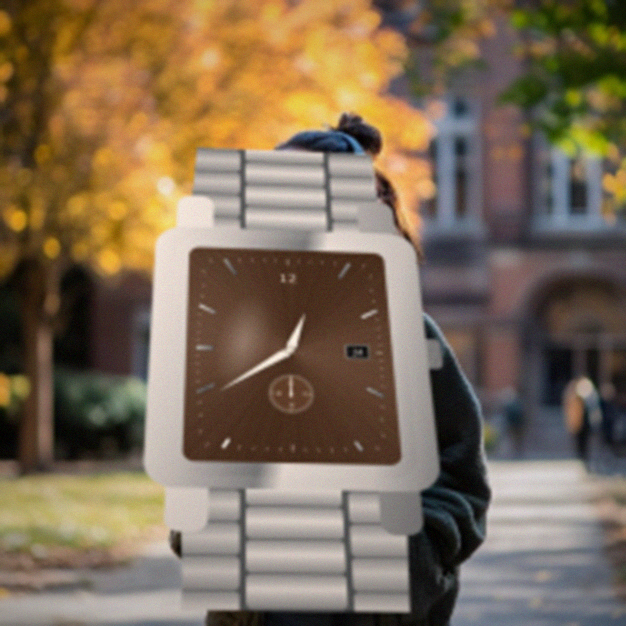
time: 12:39
